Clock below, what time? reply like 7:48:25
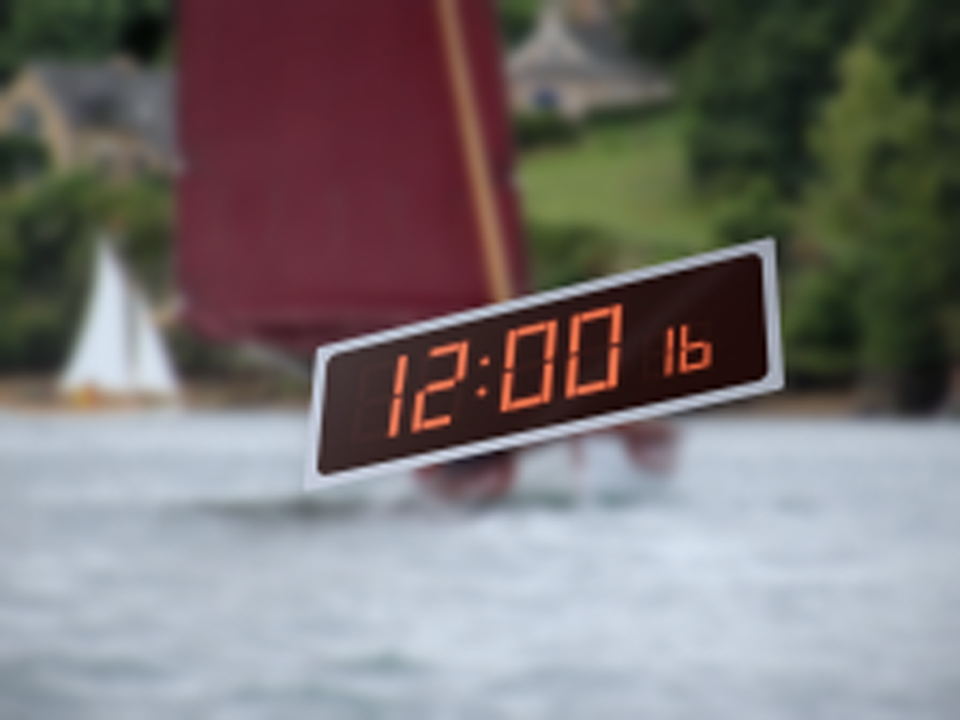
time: 12:00:16
